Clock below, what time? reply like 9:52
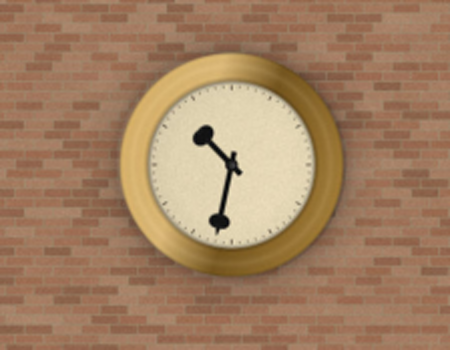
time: 10:32
